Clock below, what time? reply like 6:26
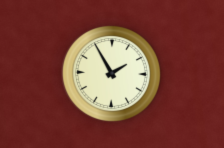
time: 1:55
